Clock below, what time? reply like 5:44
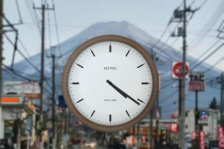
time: 4:21
